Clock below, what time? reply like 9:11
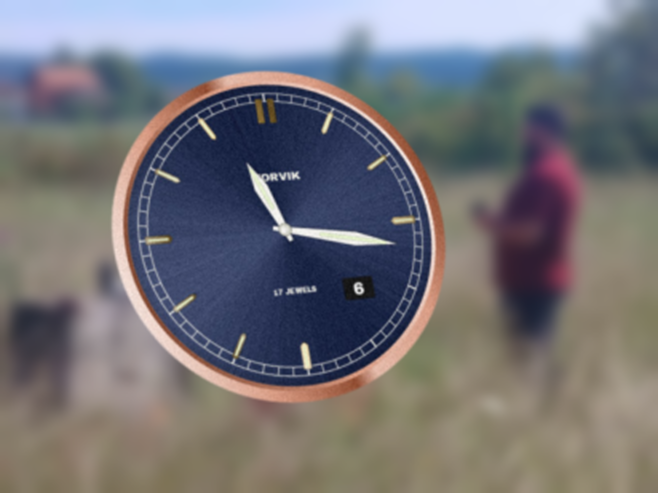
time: 11:17
